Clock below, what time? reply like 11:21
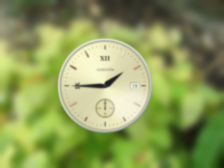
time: 1:45
